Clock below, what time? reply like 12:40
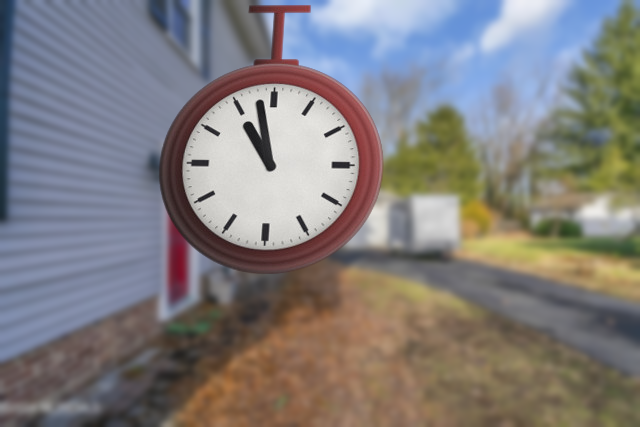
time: 10:58
